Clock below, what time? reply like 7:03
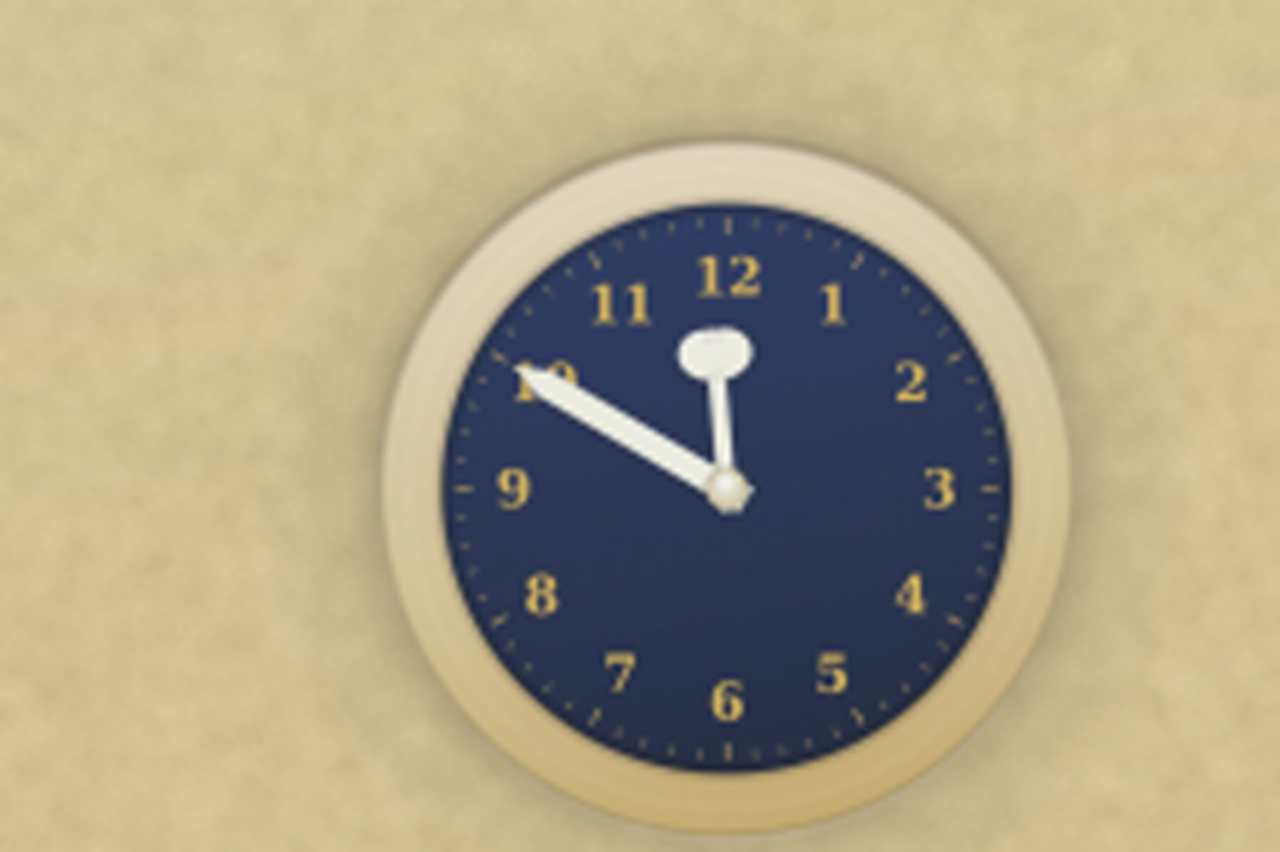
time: 11:50
